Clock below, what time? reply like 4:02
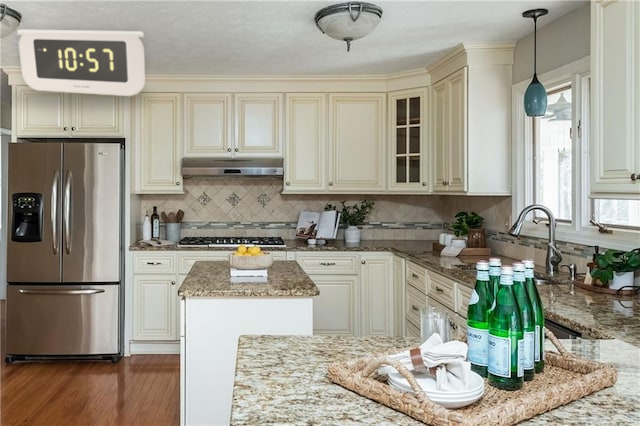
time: 10:57
